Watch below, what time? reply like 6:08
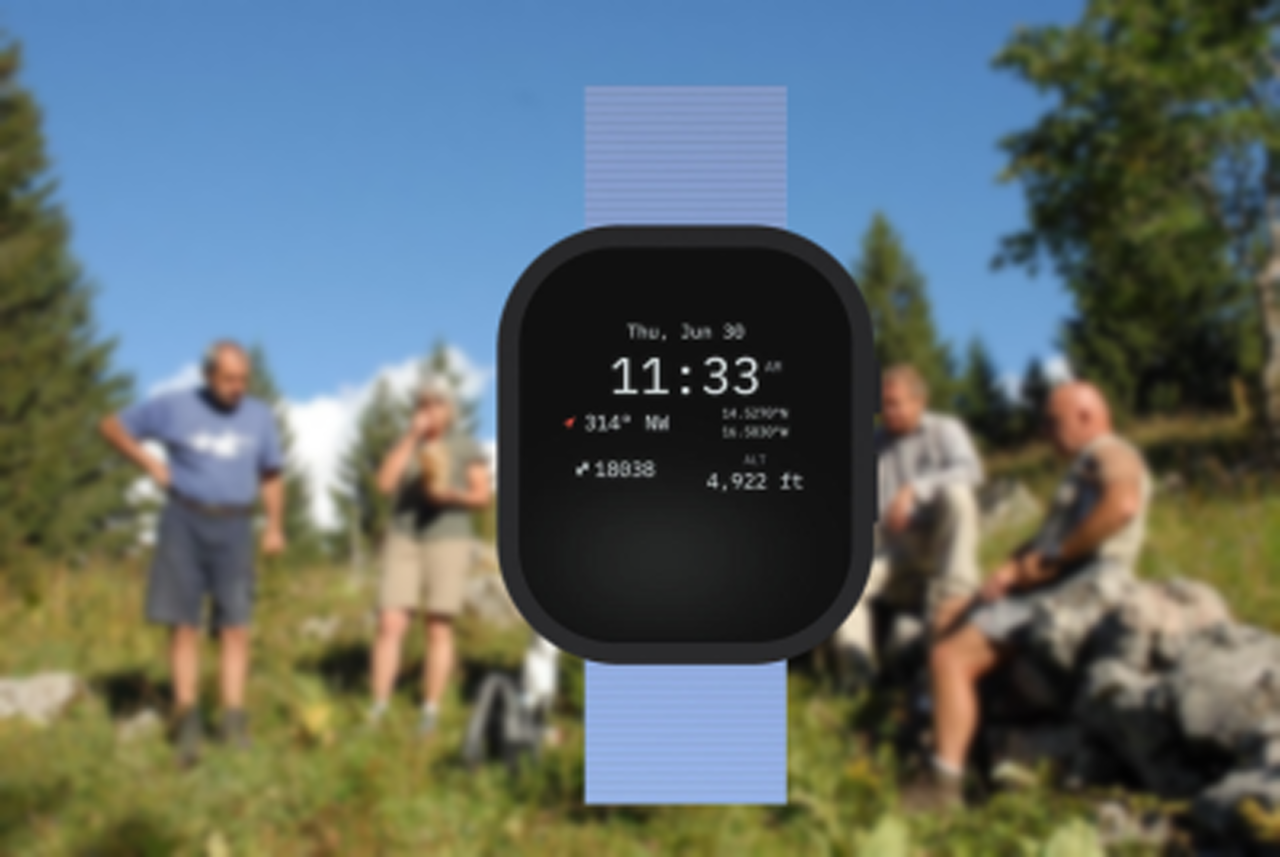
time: 11:33
